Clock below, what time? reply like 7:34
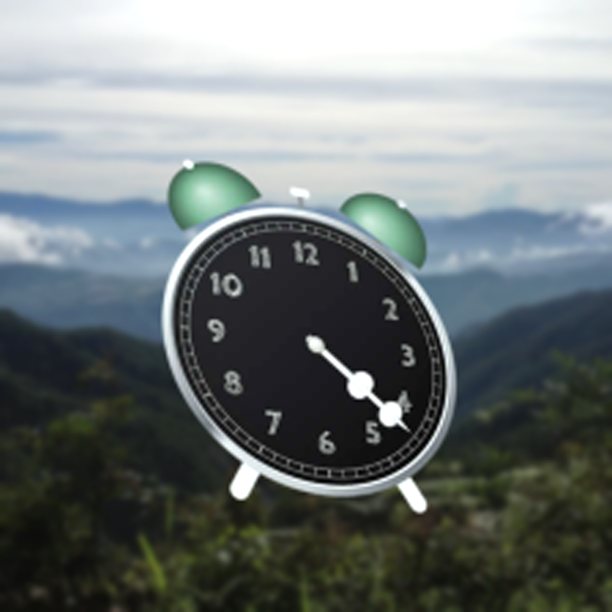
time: 4:22
